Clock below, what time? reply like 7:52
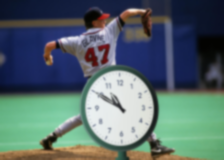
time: 10:50
